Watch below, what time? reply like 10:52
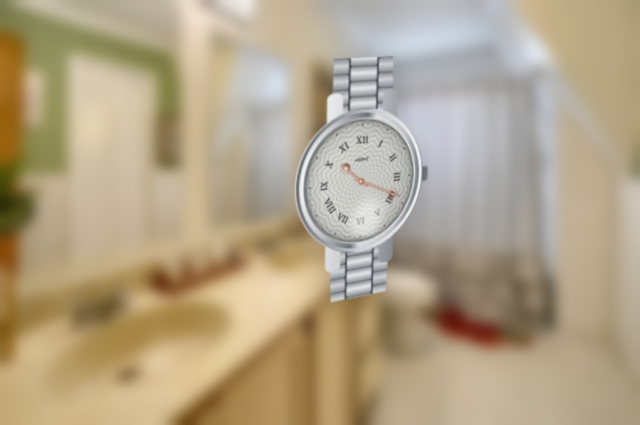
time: 10:19
